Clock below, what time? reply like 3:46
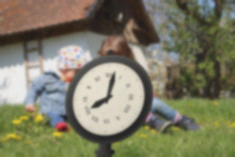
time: 8:02
